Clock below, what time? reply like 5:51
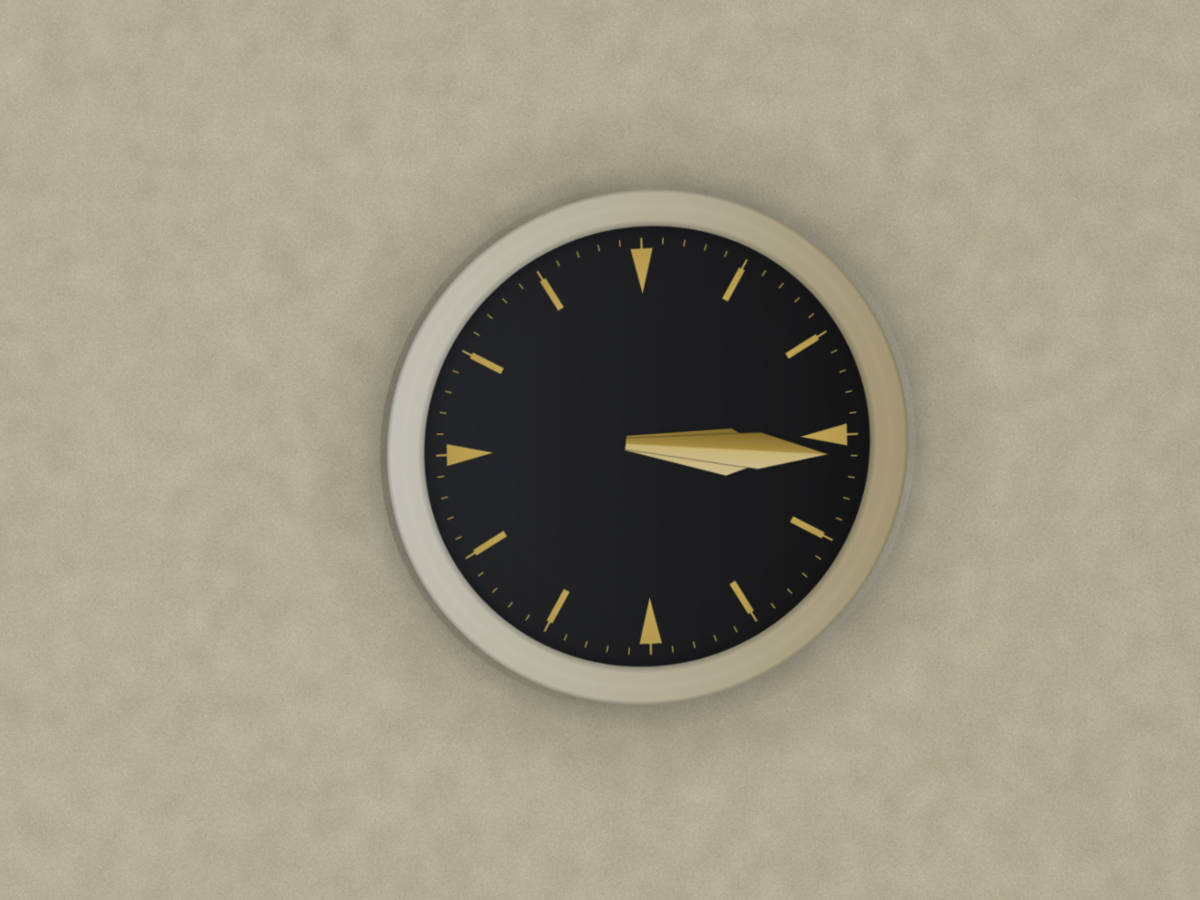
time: 3:16
